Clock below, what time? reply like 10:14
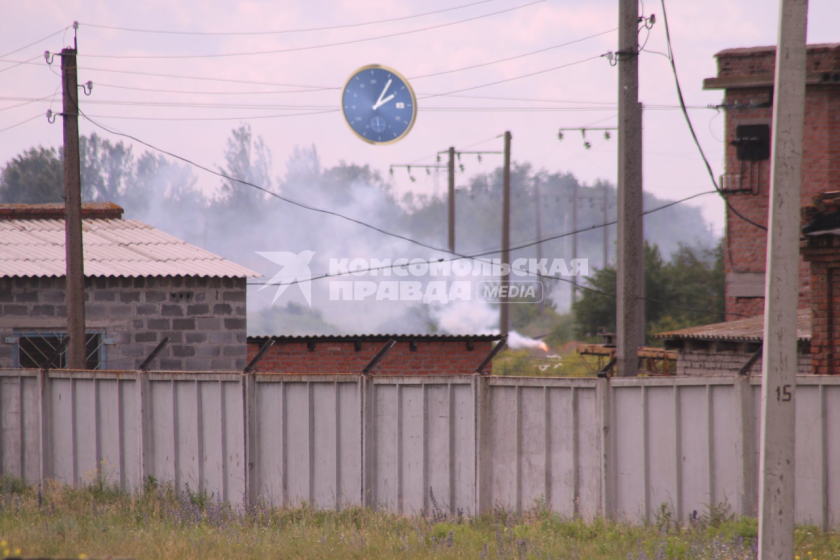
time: 2:06
